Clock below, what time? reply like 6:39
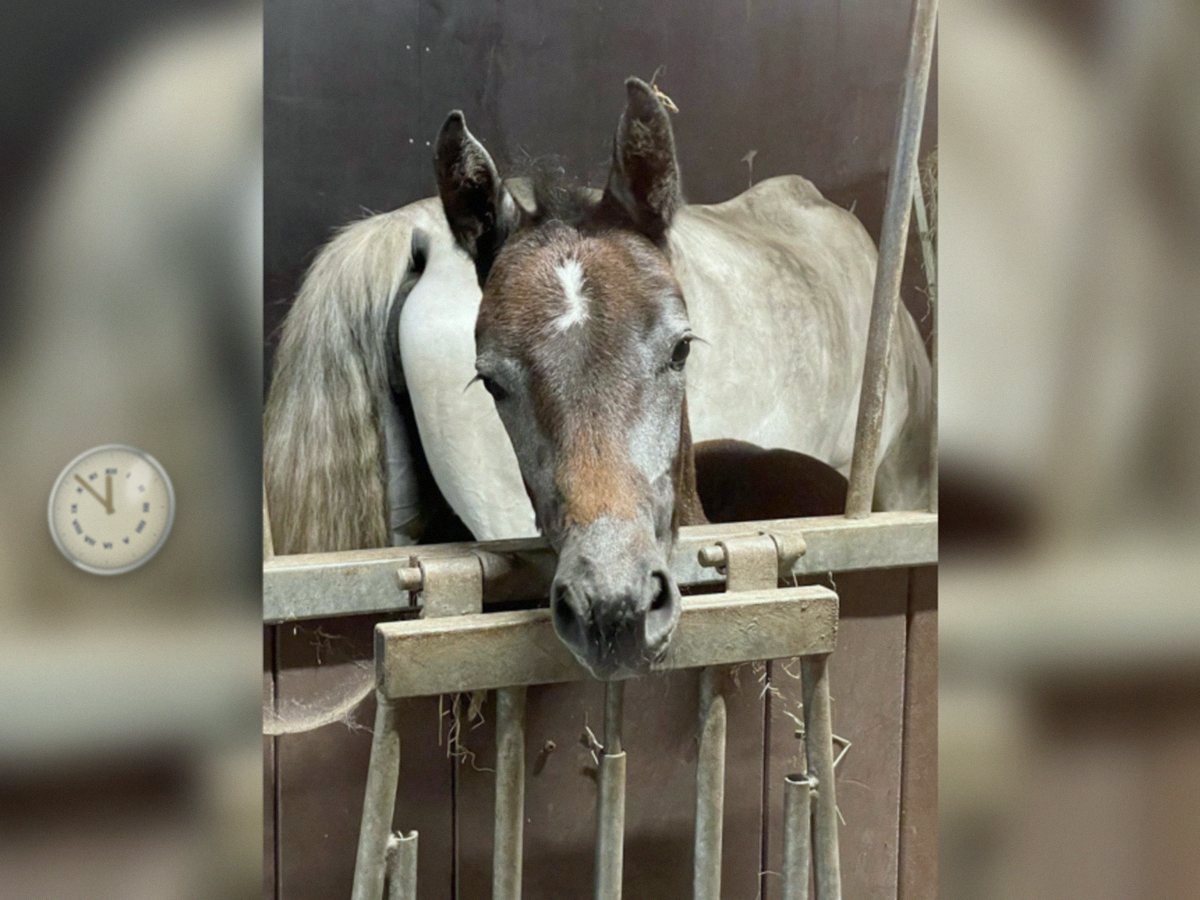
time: 11:52
